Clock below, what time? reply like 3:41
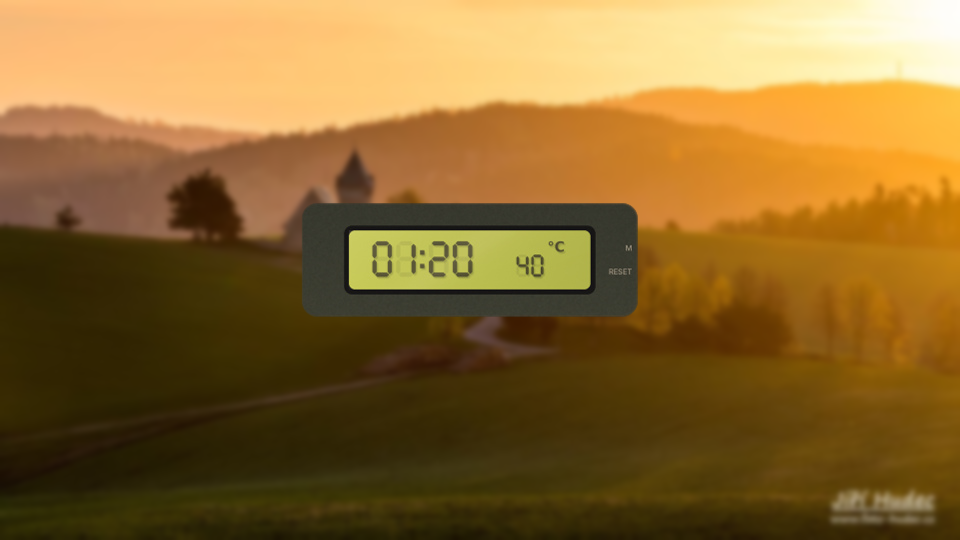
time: 1:20
